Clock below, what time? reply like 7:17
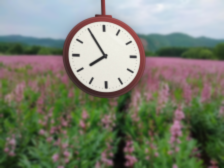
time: 7:55
